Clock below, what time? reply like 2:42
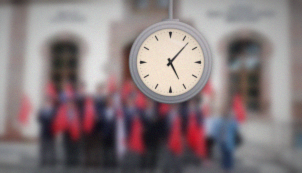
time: 5:07
